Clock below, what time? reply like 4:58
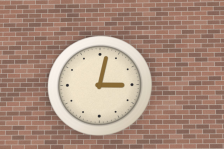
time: 3:02
